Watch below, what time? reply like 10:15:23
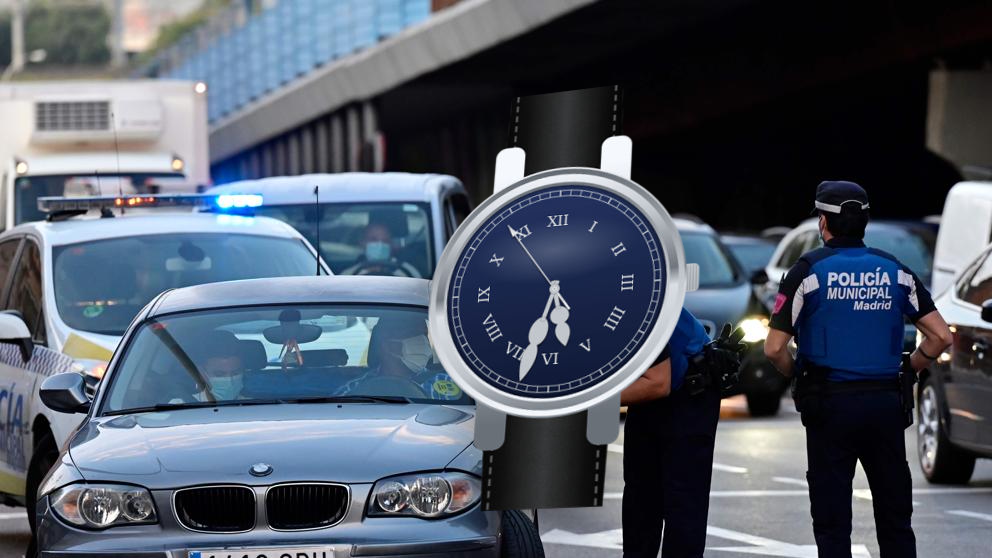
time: 5:32:54
